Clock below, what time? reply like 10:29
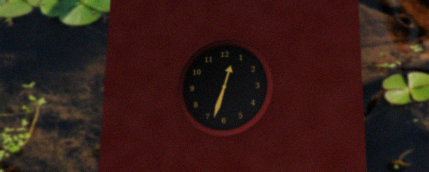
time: 12:33
